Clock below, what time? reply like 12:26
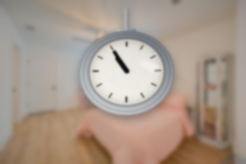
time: 10:55
